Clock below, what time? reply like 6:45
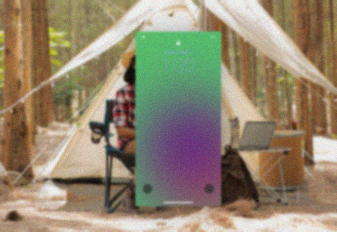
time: 1:00
